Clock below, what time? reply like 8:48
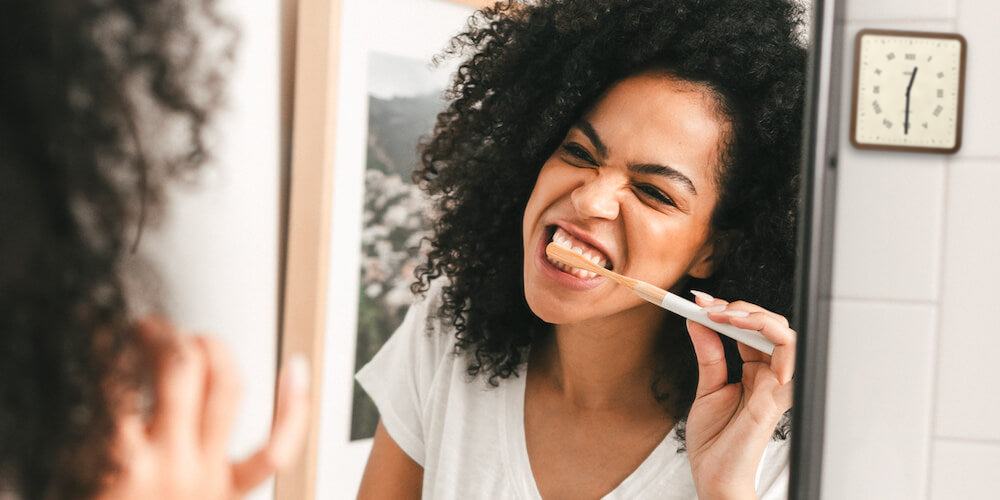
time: 12:30
